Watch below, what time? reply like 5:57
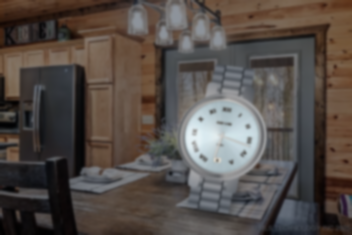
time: 6:17
